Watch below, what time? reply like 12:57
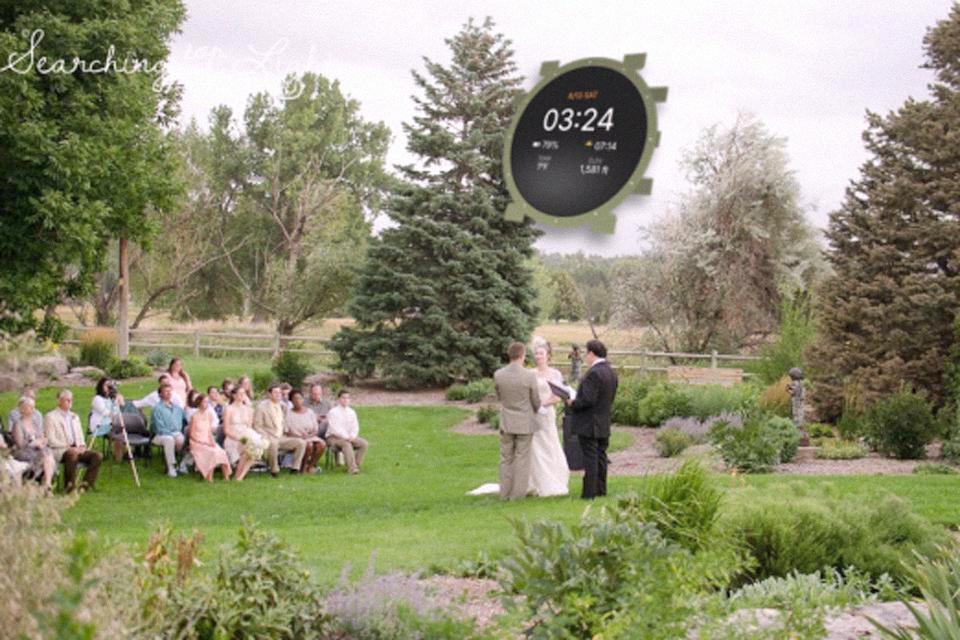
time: 3:24
